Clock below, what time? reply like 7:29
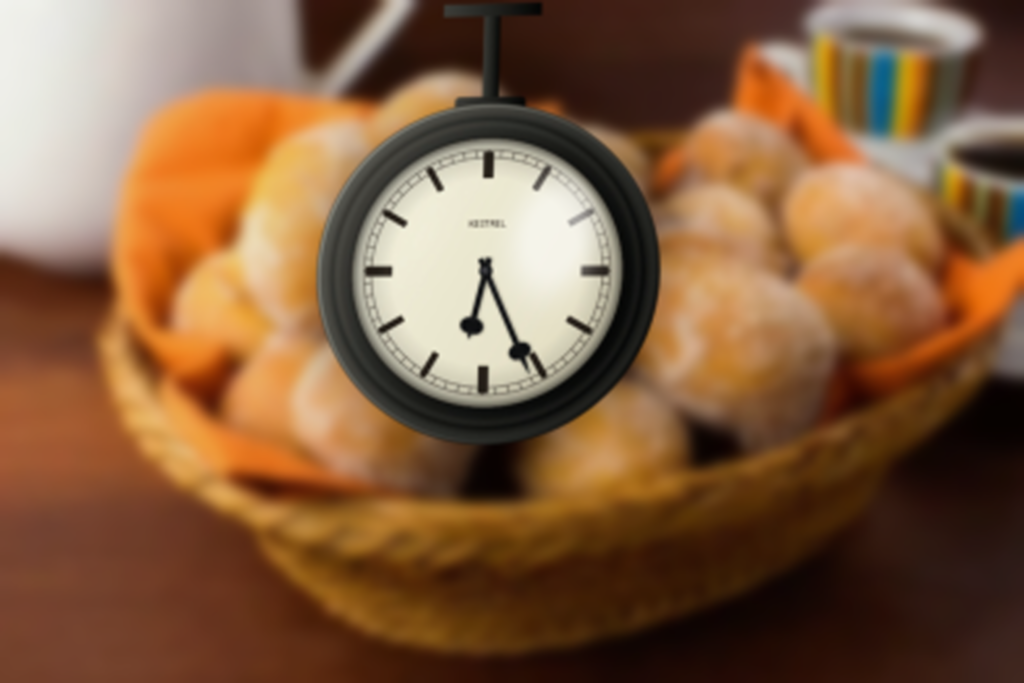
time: 6:26
